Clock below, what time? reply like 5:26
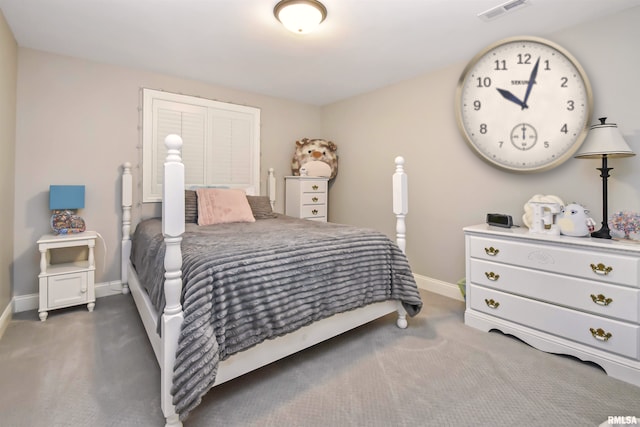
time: 10:03
